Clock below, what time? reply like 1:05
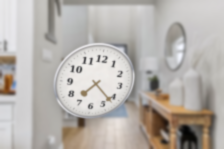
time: 7:22
